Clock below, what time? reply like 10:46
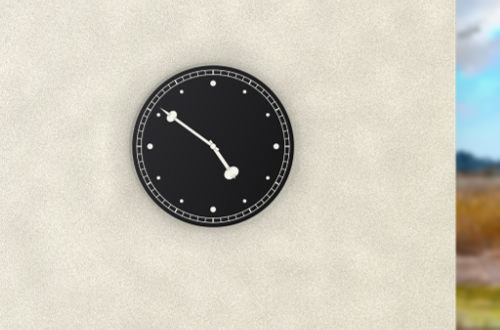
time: 4:51
